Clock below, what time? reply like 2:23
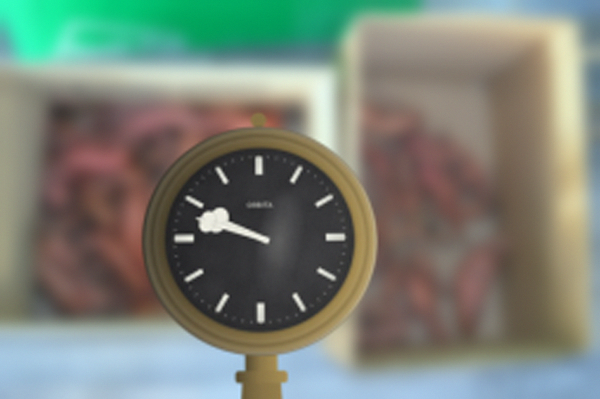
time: 9:48
